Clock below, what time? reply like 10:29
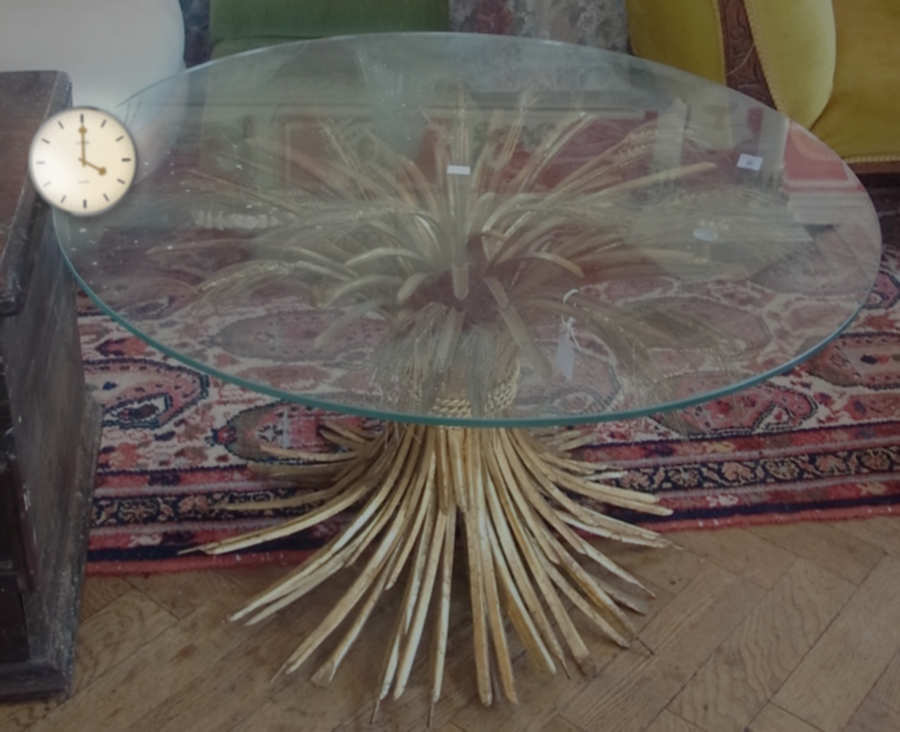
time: 4:00
